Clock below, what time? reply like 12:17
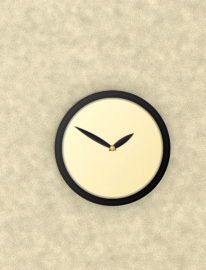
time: 1:50
